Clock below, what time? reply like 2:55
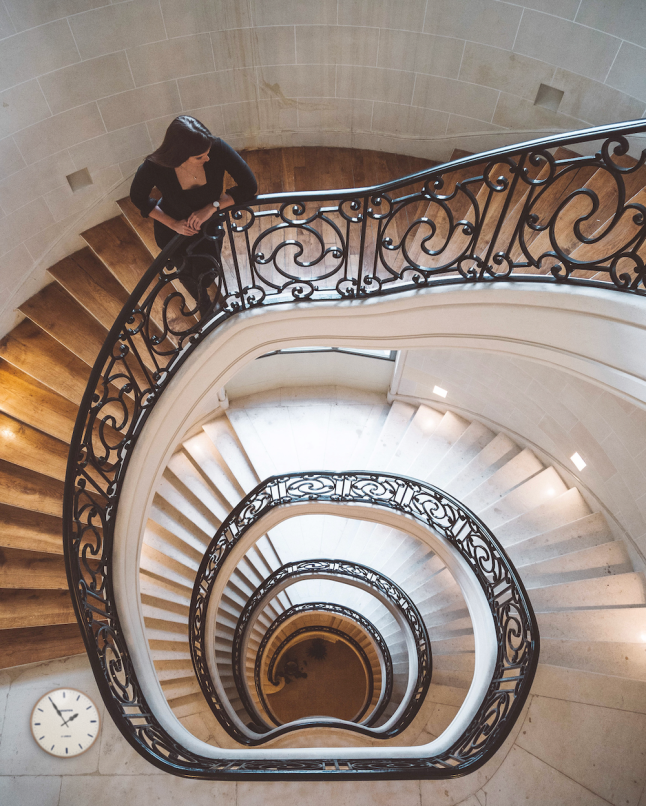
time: 1:55
